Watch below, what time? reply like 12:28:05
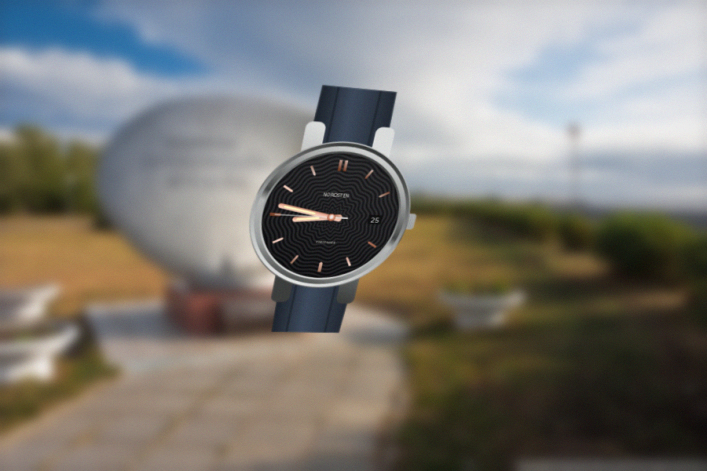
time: 8:46:45
